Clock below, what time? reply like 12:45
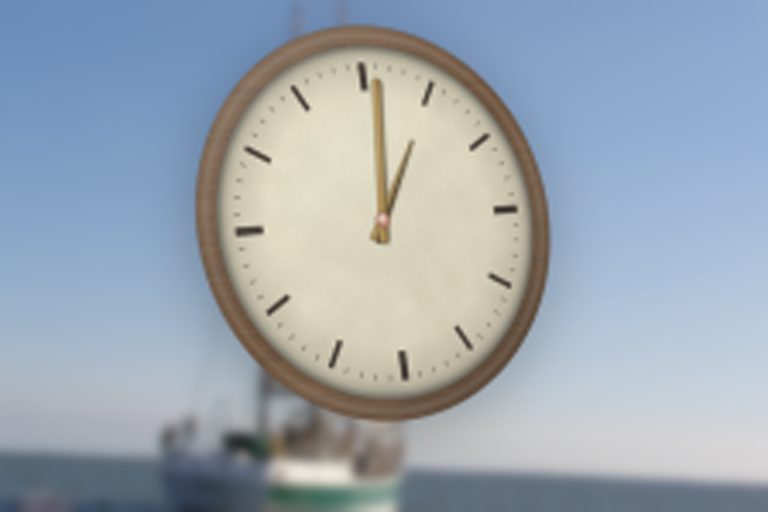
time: 1:01
